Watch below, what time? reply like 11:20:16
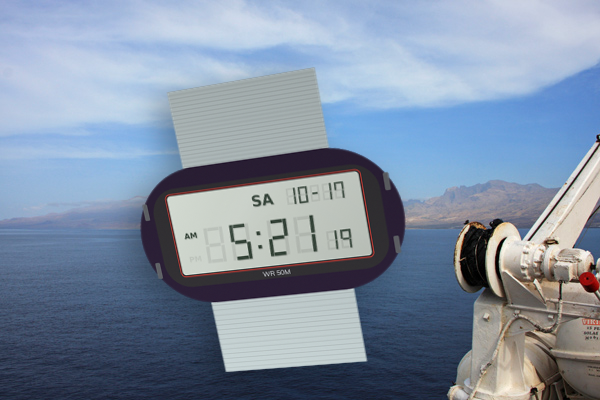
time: 5:21:19
